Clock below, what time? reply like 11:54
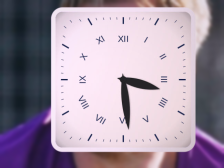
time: 3:29
